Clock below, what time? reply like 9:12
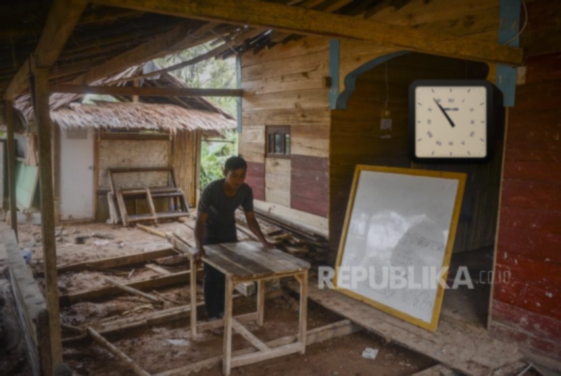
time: 10:54
